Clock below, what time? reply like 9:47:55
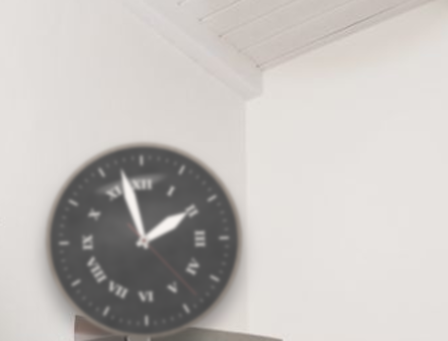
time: 1:57:23
